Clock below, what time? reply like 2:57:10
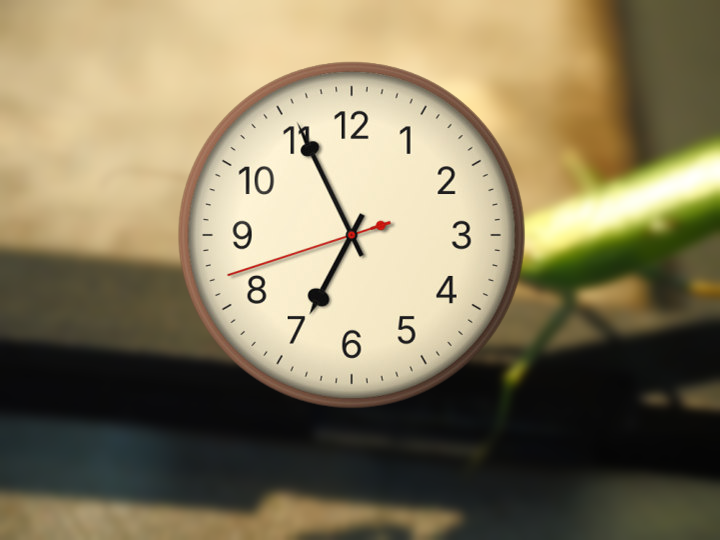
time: 6:55:42
